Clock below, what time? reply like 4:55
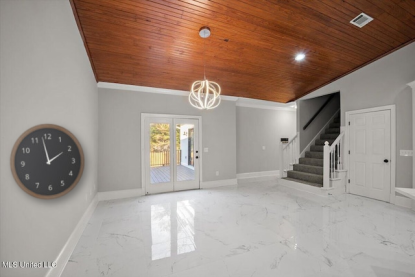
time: 1:58
